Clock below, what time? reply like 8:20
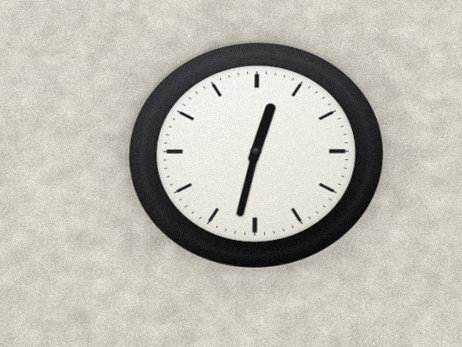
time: 12:32
